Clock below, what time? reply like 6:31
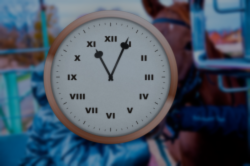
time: 11:04
